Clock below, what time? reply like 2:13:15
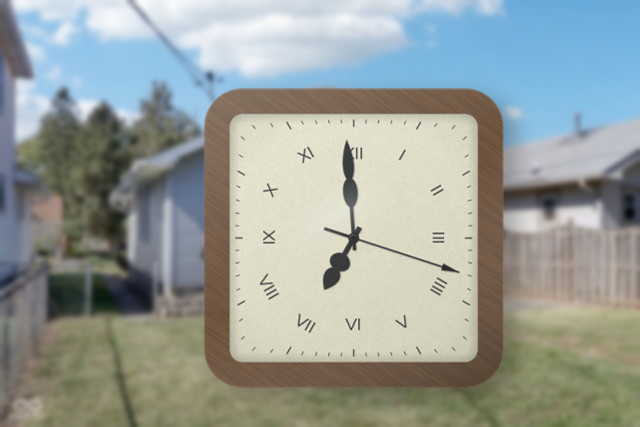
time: 6:59:18
